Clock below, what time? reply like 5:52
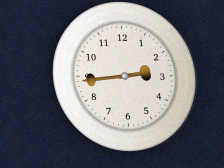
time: 2:44
